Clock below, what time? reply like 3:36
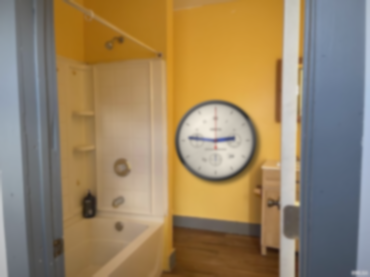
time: 2:46
